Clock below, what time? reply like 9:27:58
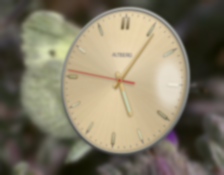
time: 5:05:46
